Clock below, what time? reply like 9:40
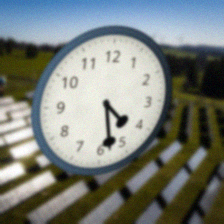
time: 4:28
